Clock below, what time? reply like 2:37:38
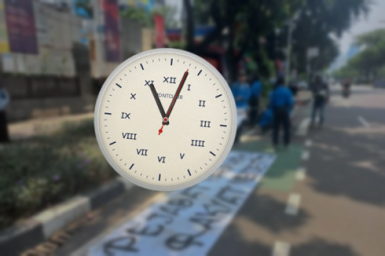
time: 11:03:03
